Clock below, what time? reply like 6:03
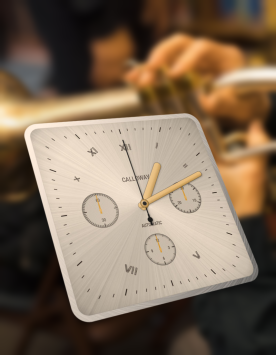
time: 1:12
